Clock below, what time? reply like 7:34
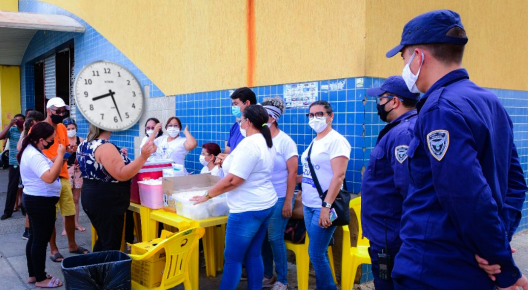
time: 8:28
